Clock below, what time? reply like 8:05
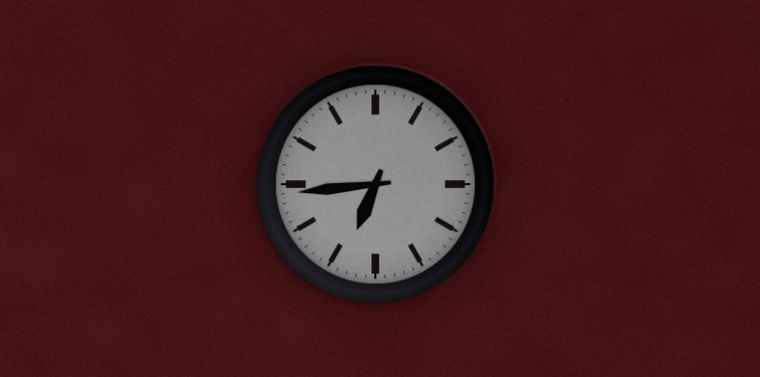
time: 6:44
